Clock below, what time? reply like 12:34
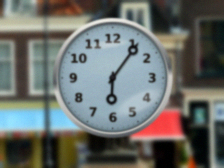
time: 6:06
